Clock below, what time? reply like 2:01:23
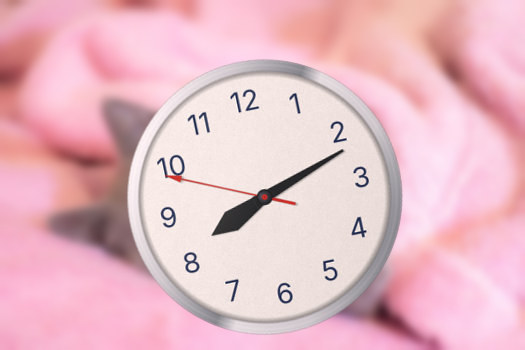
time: 8:11:49
